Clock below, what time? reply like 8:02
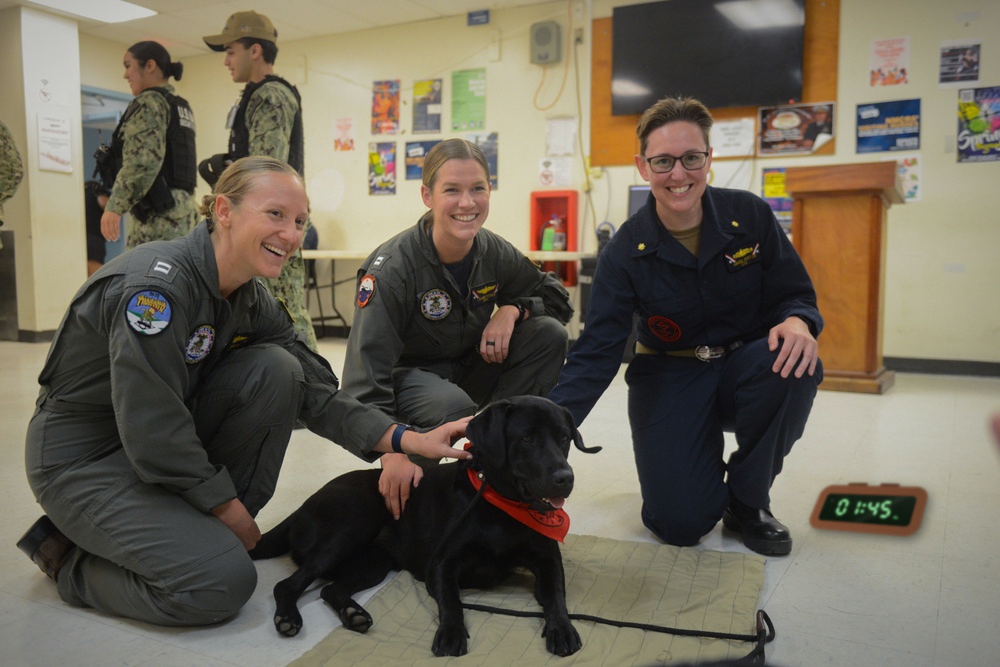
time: 1:45
